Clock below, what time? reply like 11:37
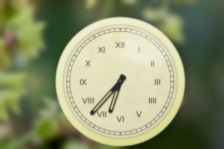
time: 6:37
